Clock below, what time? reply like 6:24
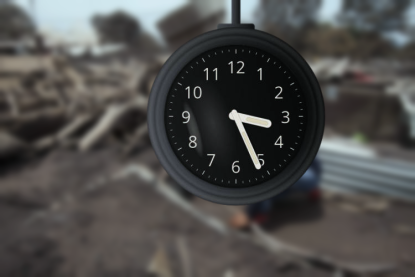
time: 3:26
